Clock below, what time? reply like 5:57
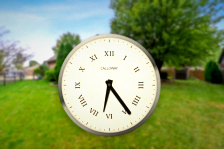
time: 6:24
